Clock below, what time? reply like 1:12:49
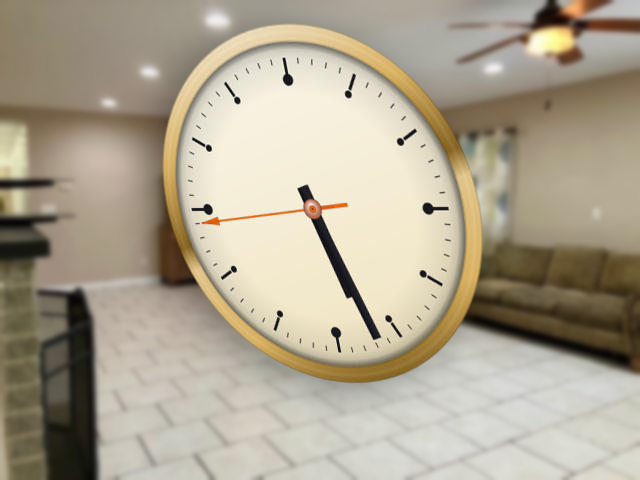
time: 5:26:44
